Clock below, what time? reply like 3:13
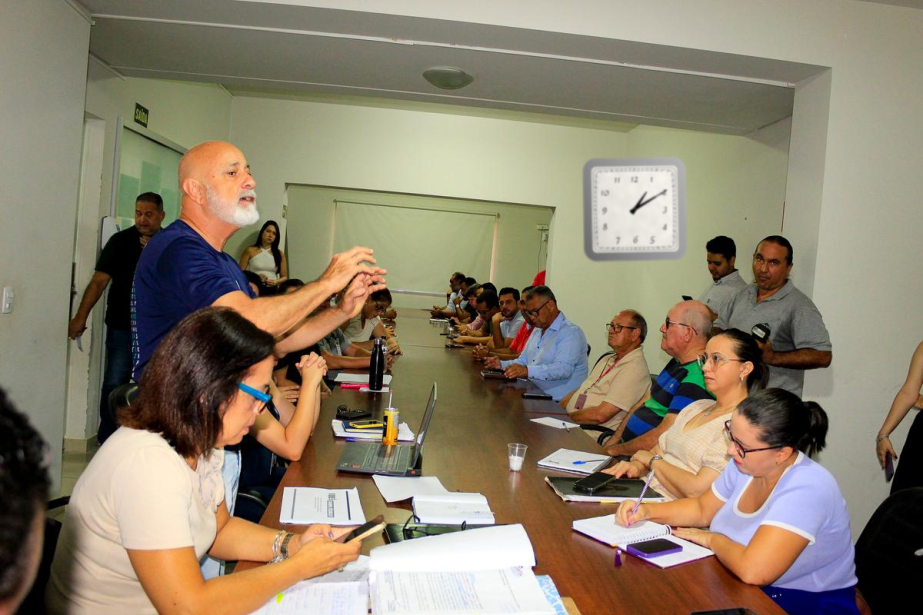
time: 1:10
